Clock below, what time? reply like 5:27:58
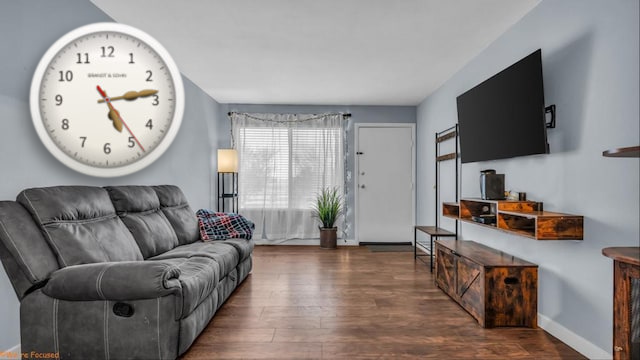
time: 5:13:24
